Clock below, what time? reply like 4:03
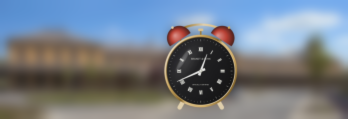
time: 12:41
